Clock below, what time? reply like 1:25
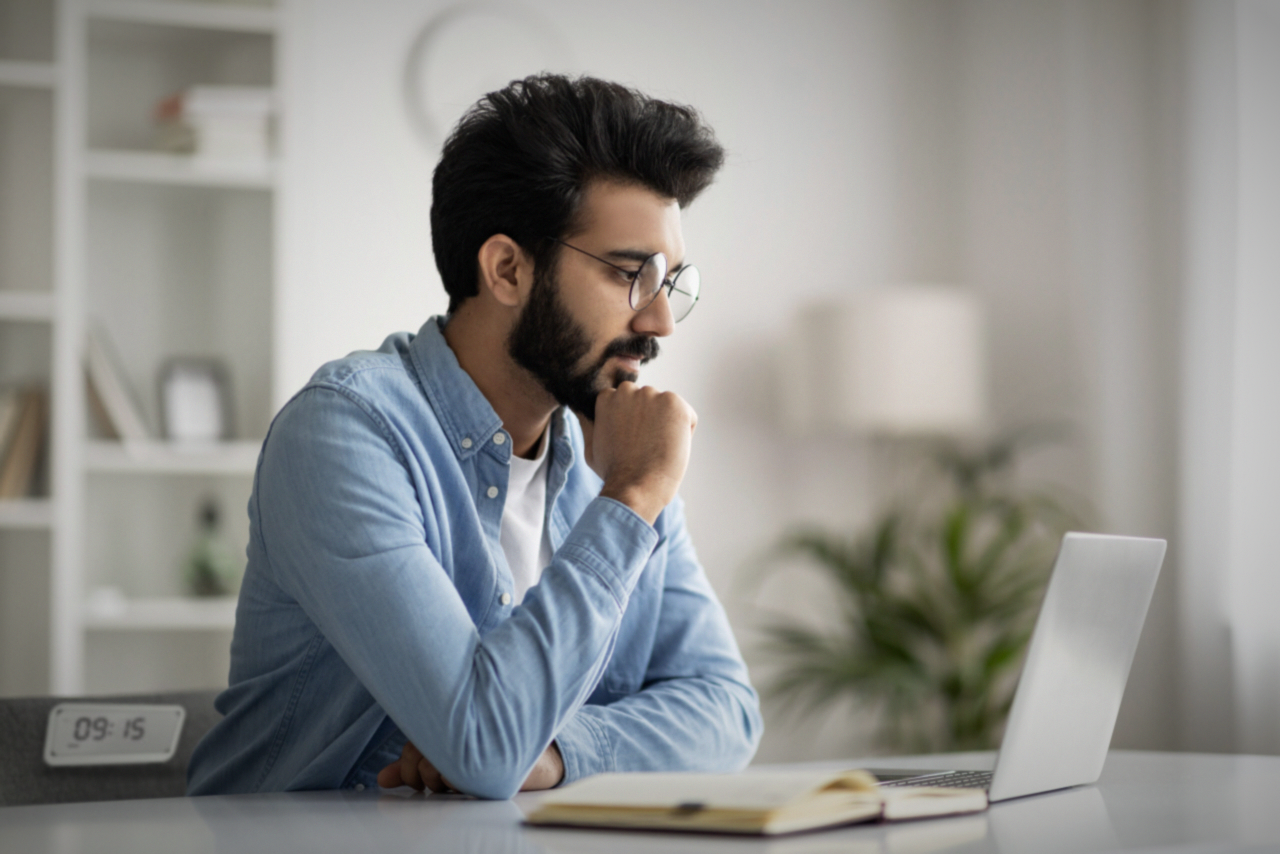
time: 9:15
